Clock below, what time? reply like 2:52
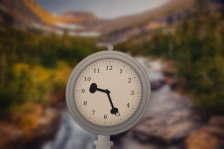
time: 9:26
